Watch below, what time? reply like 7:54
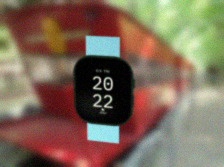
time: 20:22
